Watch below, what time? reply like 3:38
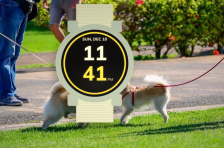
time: 11:41
